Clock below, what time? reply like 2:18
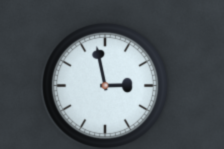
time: 2:58
